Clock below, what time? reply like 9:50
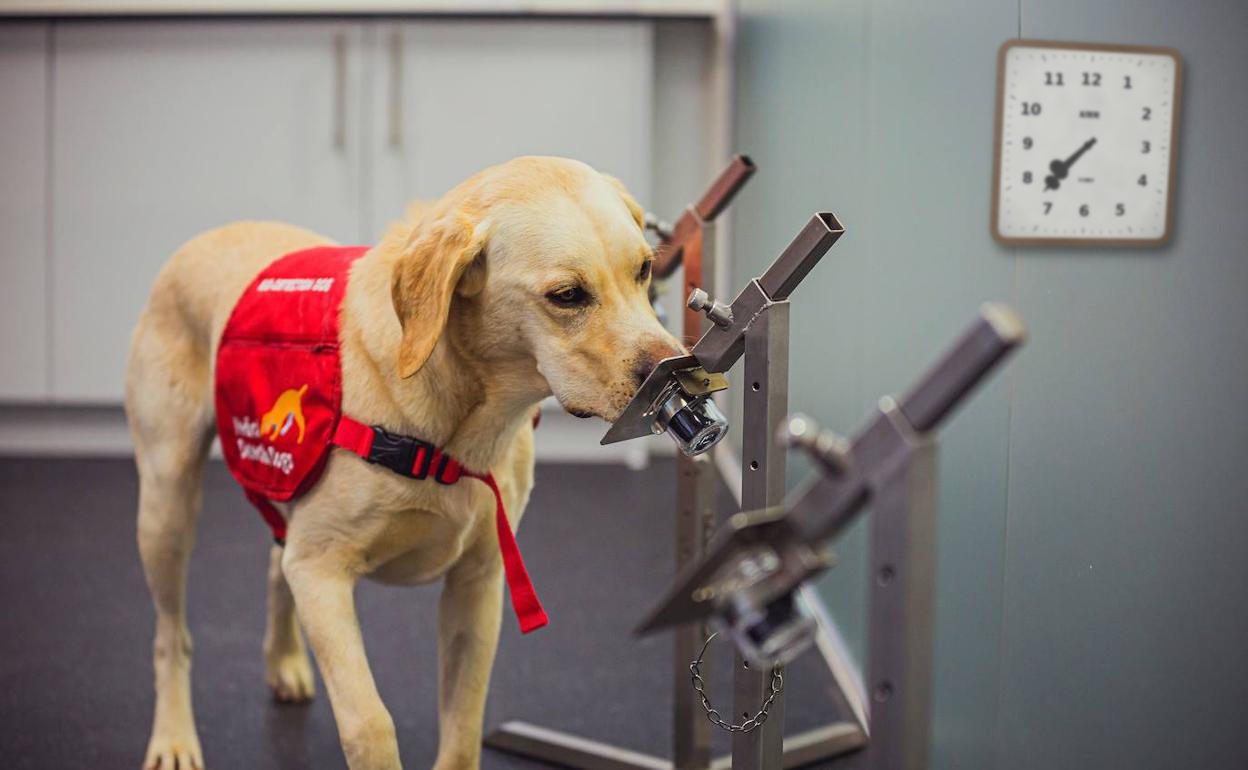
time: 7:37
